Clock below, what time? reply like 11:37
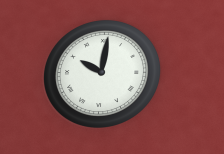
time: 10:01
